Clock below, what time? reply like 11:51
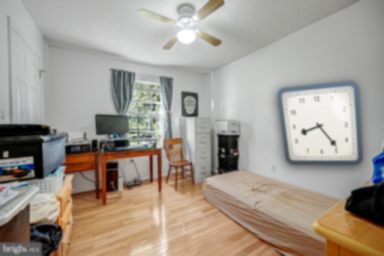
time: 8:24
